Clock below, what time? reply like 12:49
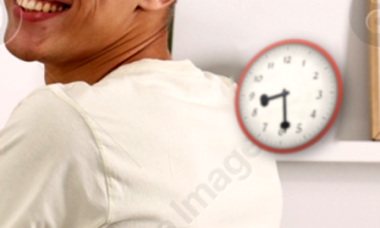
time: 8:29
